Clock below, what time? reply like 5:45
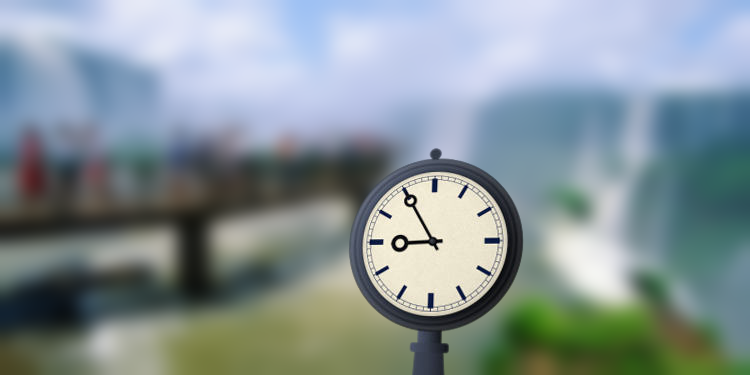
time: 8:55
